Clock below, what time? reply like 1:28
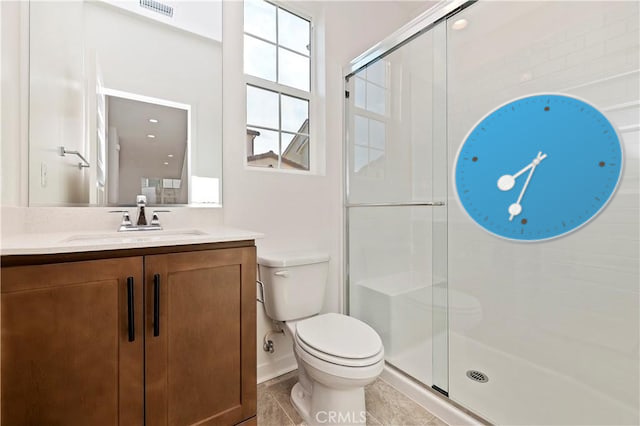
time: 7:32
